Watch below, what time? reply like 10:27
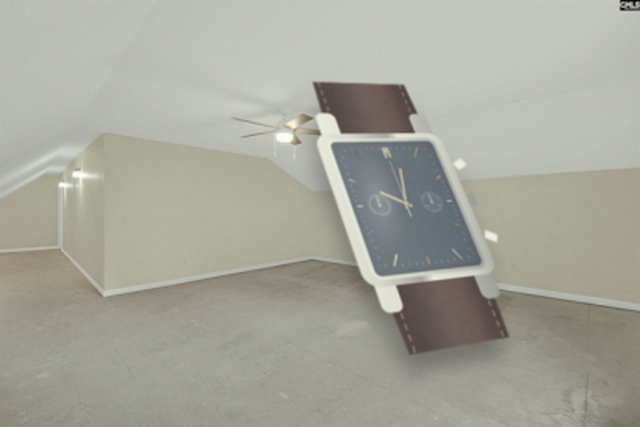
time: 10:02
